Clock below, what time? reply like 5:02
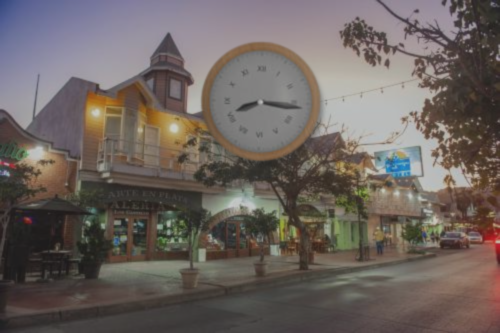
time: 8:16
